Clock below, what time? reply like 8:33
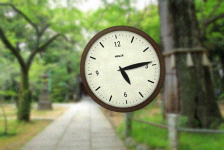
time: 5:14
